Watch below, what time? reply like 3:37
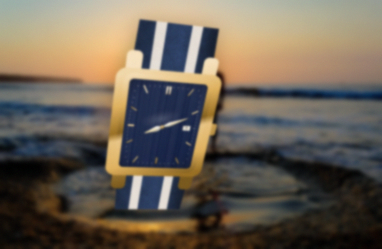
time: 8:11
